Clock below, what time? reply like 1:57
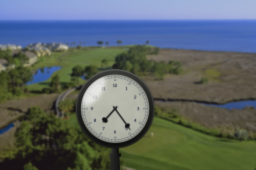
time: 7:24
